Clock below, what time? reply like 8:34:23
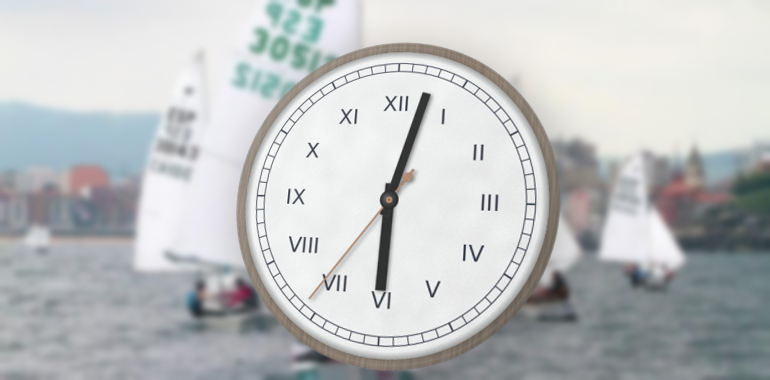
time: 6:02:36
